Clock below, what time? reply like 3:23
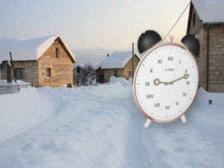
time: 9:12
